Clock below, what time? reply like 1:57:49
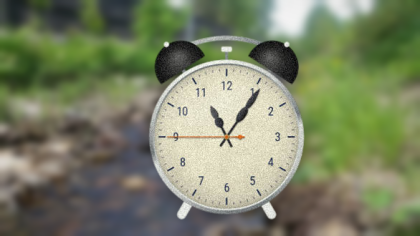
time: 11:05:45
